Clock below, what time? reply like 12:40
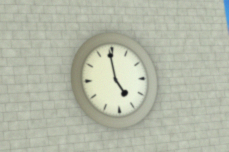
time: 4:59
